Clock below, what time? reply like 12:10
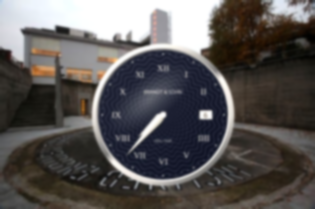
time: 7:37
